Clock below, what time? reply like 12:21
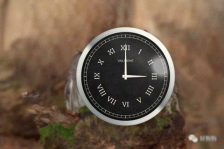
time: 3:00
